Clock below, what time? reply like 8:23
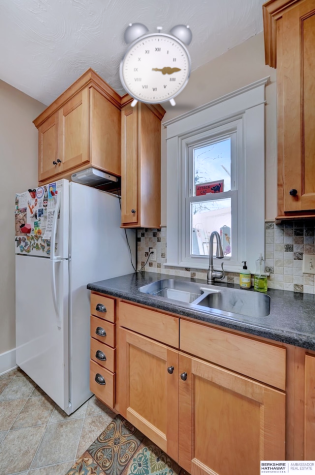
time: 3:15
